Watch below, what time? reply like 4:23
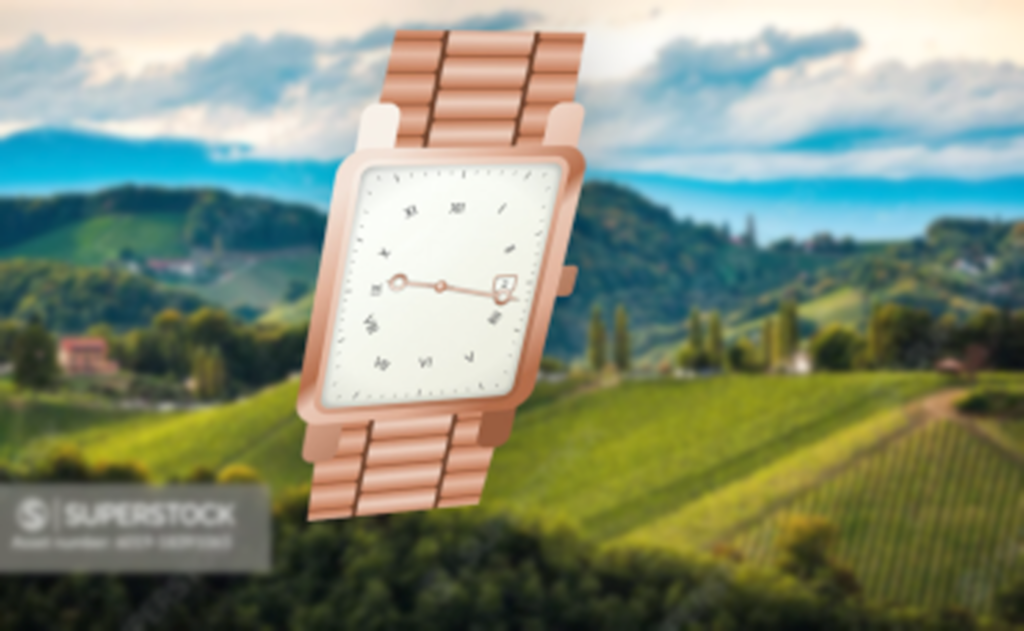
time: 9:17
